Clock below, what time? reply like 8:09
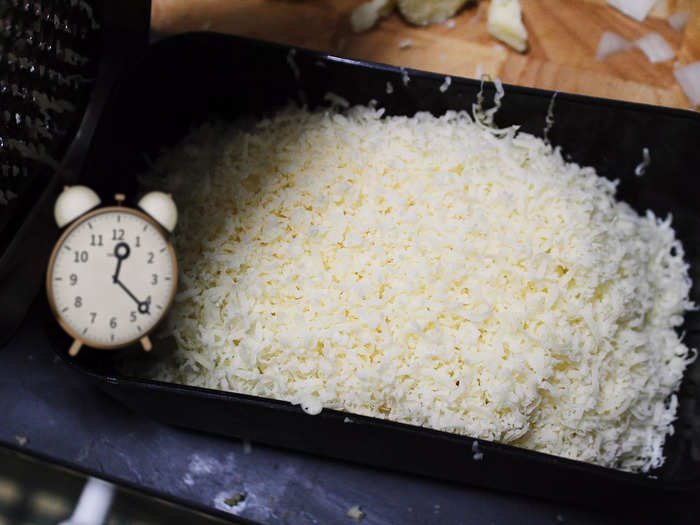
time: 12:22
